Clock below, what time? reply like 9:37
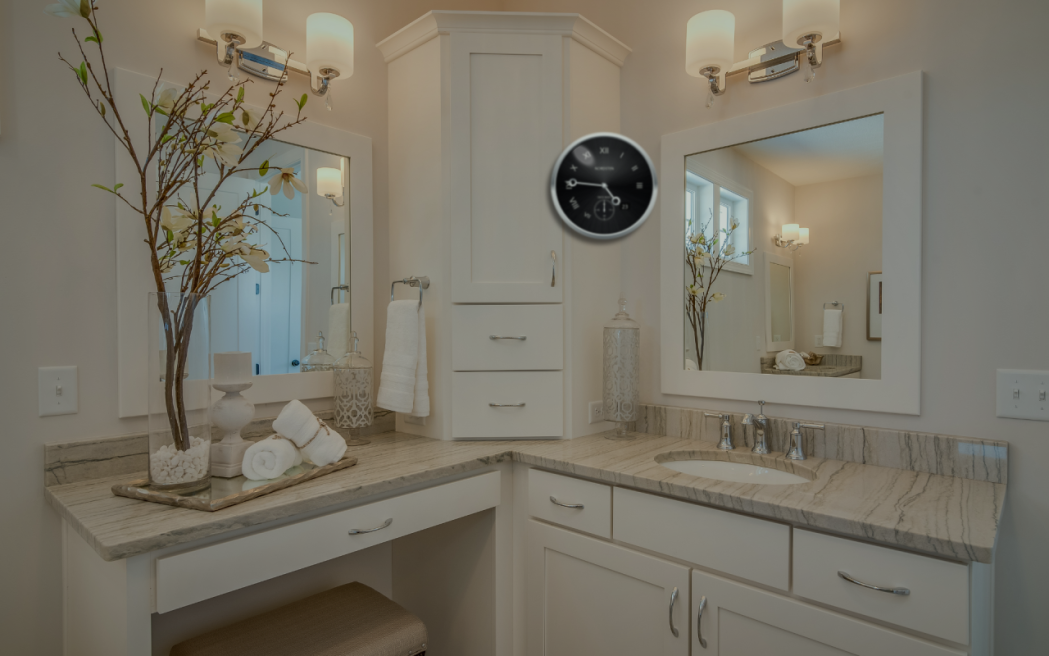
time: 4:46
